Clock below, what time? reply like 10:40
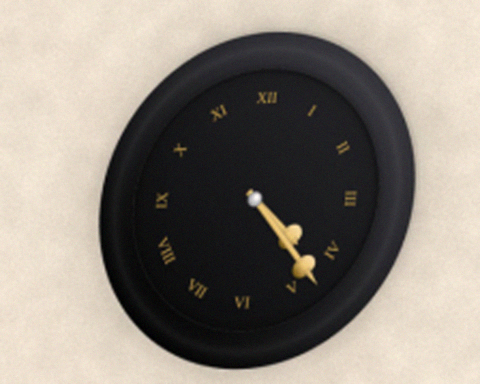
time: 4:23
